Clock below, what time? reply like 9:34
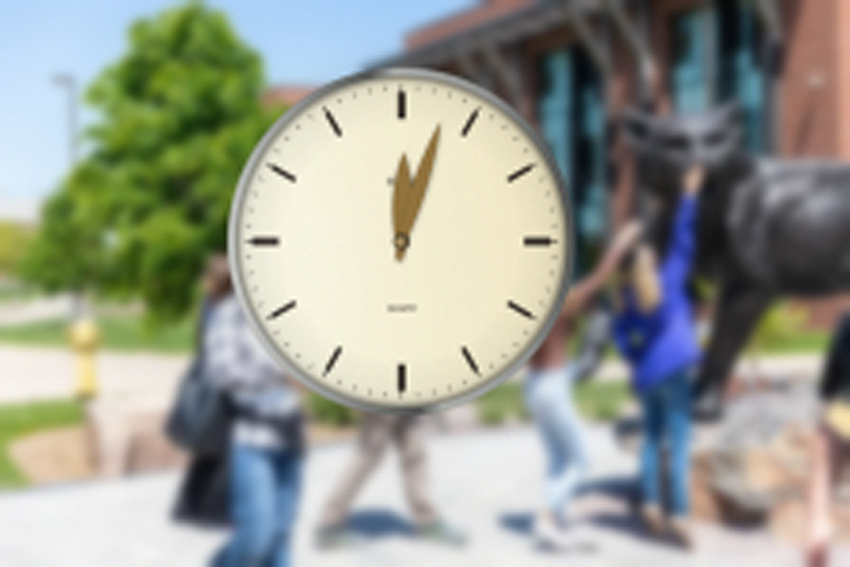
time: 12:03
